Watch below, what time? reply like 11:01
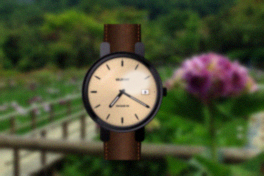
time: 7:20
